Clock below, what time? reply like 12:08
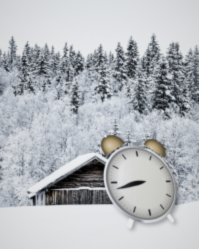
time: 8:43
